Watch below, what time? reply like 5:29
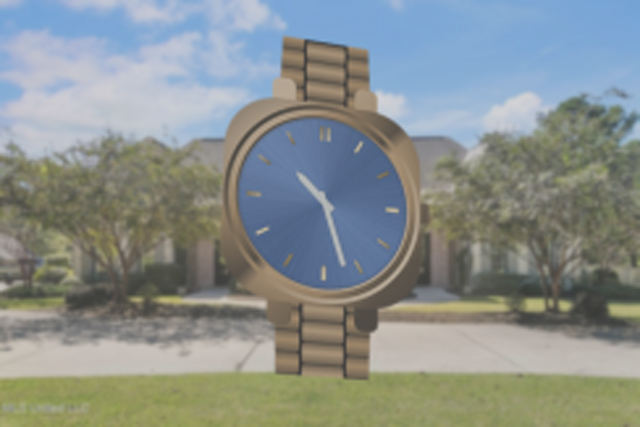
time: 10:27
